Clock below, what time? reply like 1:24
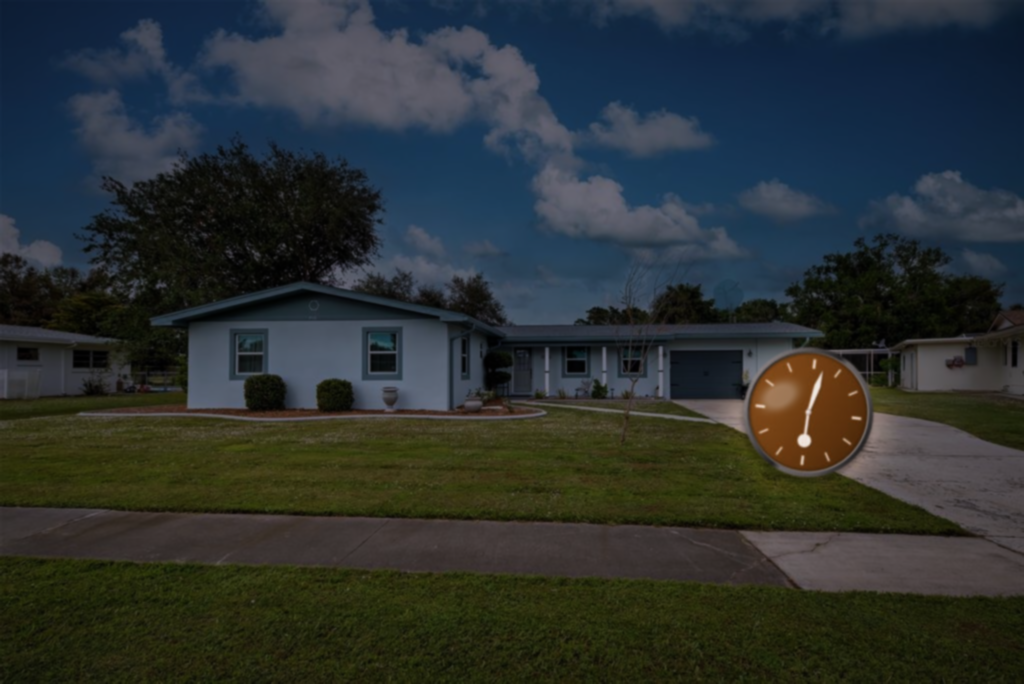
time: 6:02
